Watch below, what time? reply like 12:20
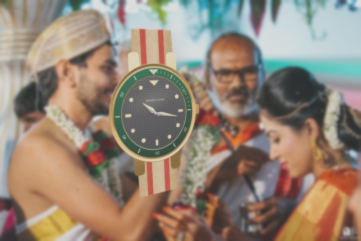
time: 10:17
